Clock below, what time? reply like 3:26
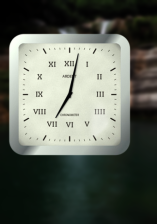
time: 7:02
